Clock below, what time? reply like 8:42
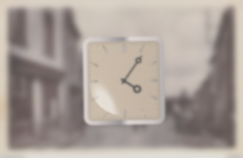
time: 4:06
